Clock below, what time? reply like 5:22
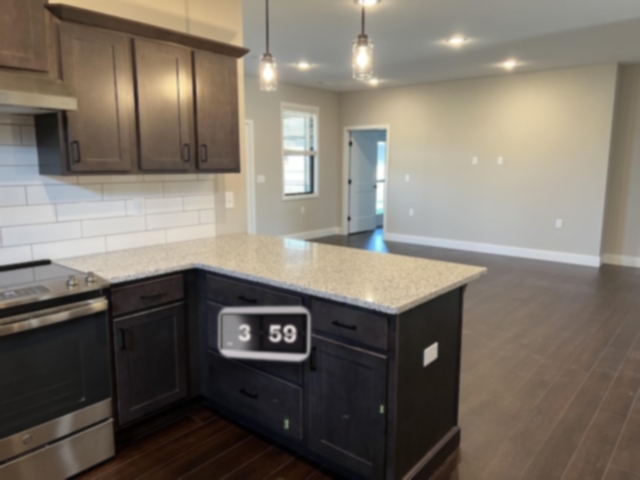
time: 3:59
